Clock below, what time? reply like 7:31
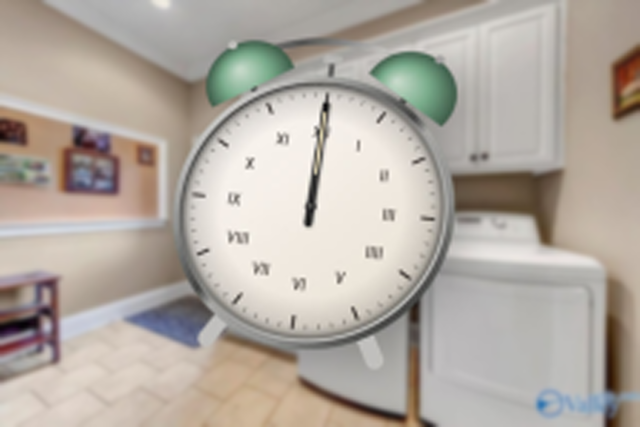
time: 12:00
